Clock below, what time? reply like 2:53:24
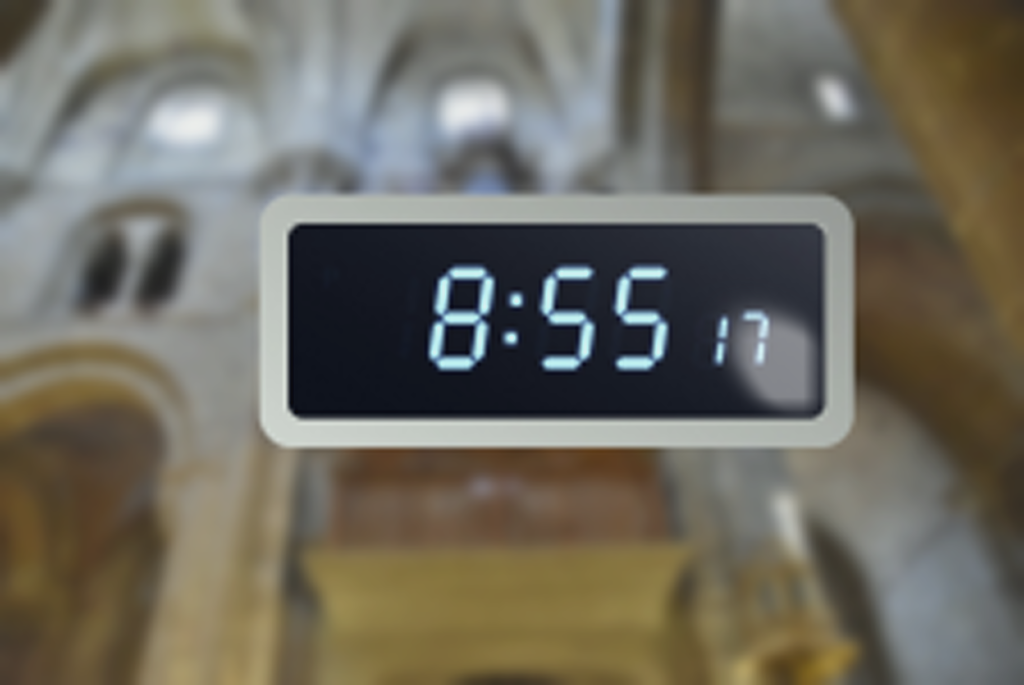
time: 8:55:17
